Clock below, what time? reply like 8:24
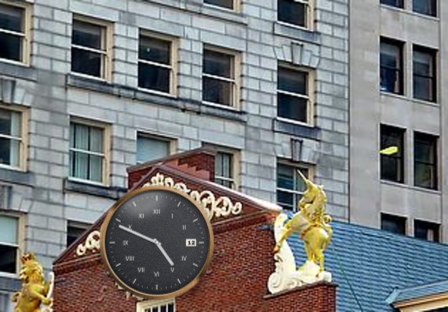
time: 4:49
